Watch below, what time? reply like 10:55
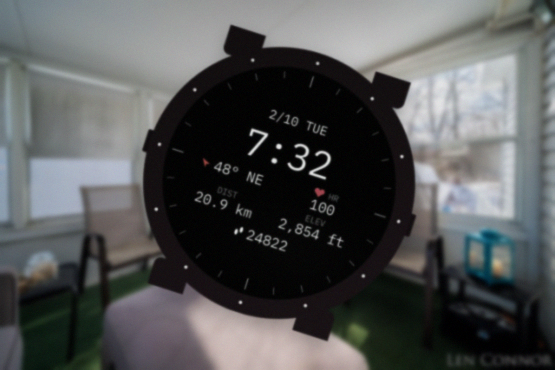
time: 7:32
